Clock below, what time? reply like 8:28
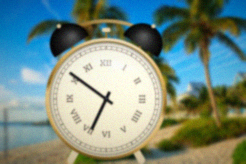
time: 6:51
